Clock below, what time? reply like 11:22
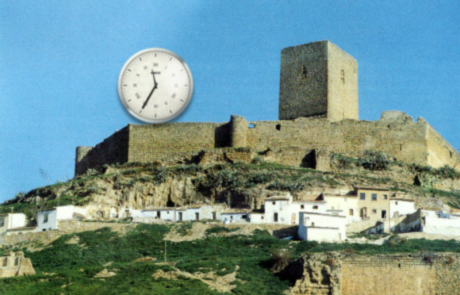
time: 11:35
